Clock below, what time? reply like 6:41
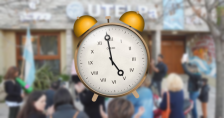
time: 4:59
